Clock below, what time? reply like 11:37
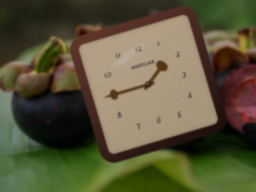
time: 1:45
